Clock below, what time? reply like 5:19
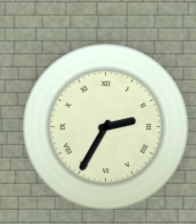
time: 2:35
